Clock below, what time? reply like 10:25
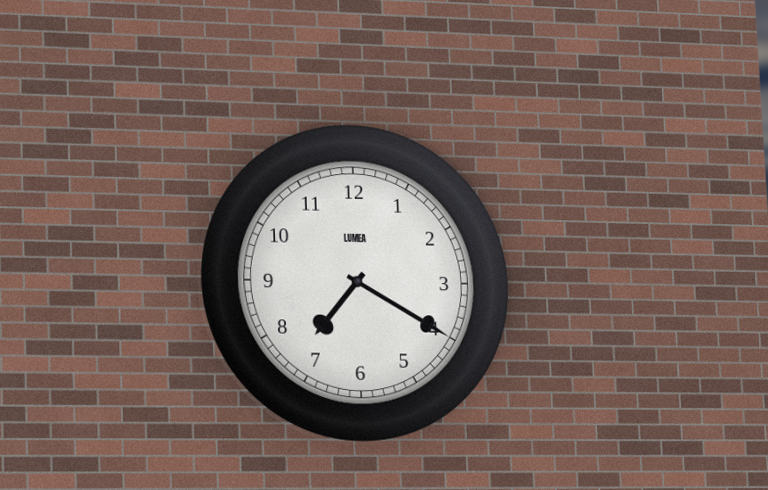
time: 7:20
